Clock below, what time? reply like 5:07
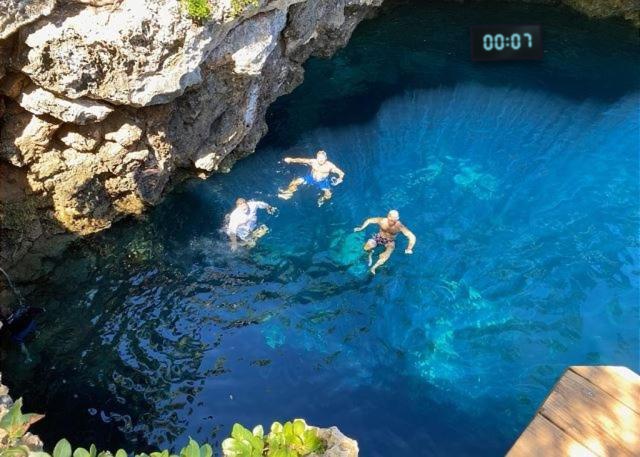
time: 0:07
